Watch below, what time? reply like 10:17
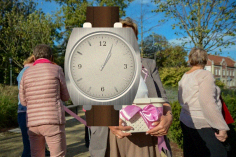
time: 1:04
